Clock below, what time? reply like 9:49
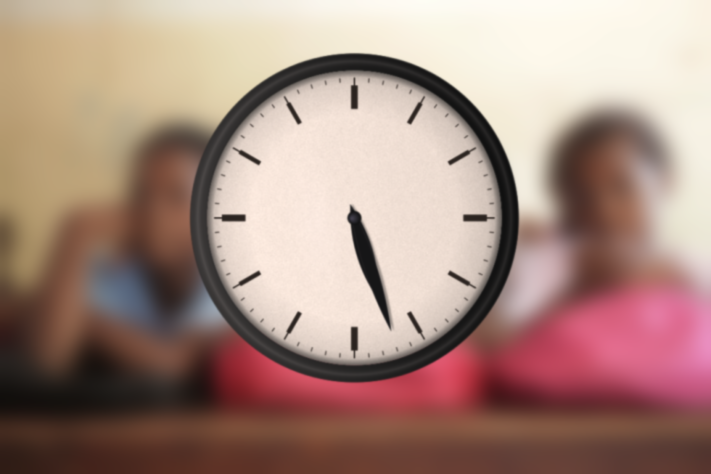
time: 5:27
